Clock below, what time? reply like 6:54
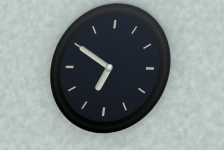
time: 6:50
